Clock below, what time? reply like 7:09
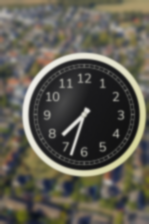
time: 7:33
